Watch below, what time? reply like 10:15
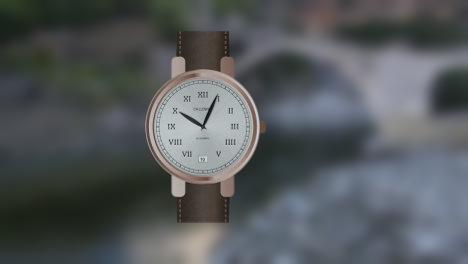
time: 10:04
